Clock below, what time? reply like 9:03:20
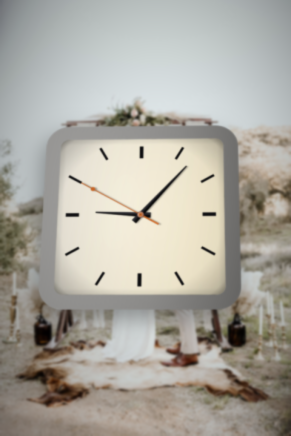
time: 9:06:50
